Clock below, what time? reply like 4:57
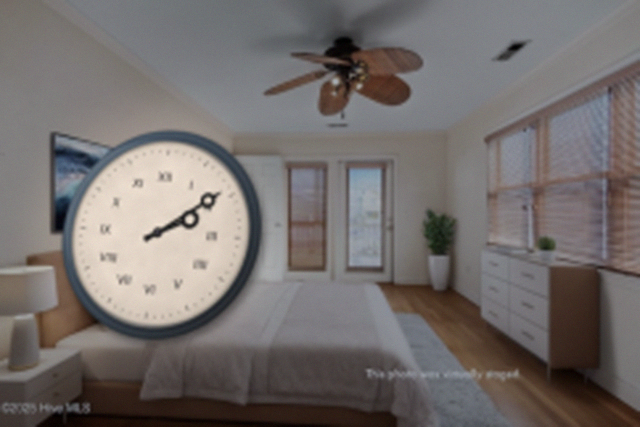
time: 2:09
